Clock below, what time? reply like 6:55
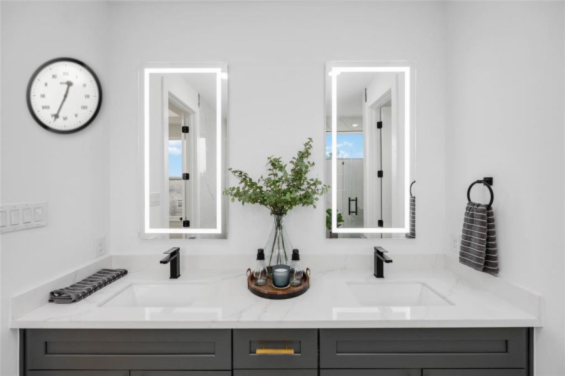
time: 12:34
